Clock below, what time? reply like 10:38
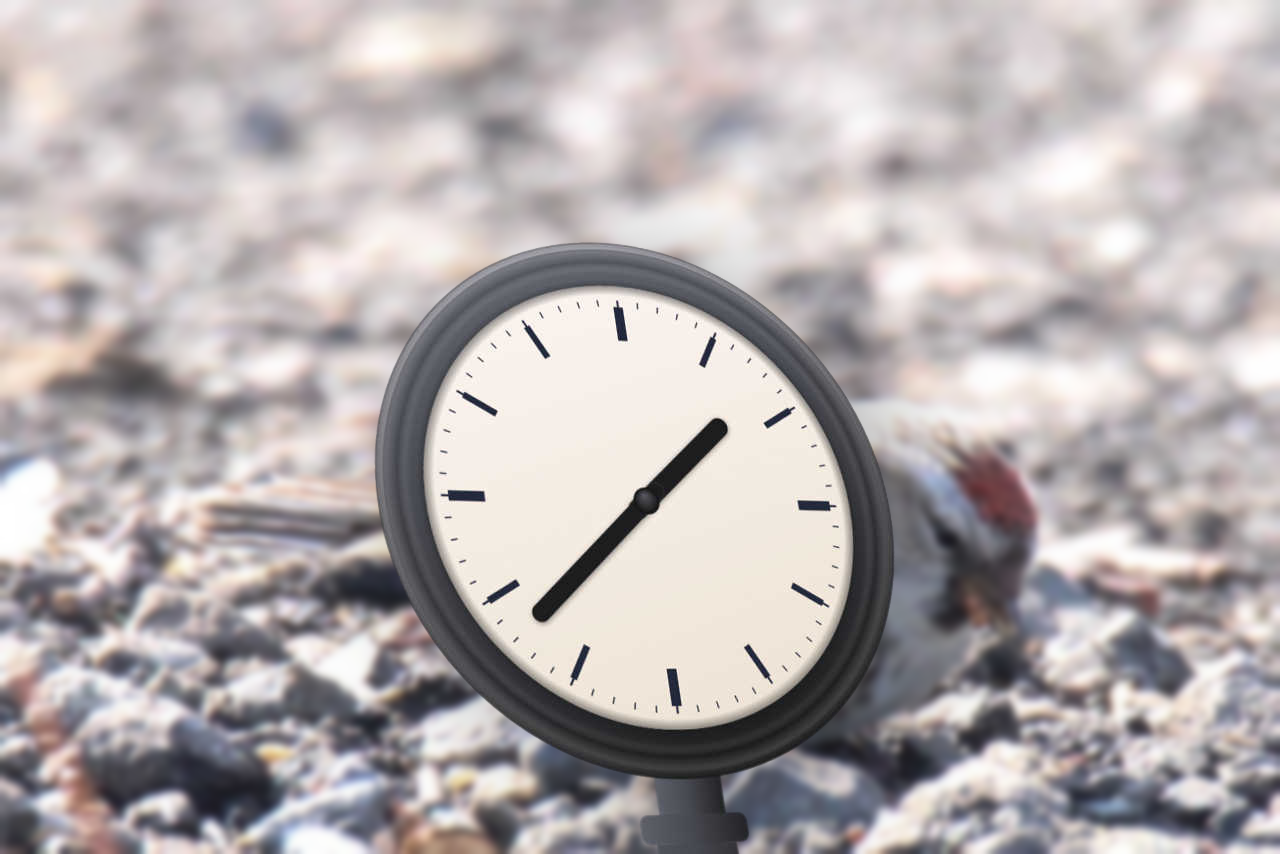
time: 1:38
